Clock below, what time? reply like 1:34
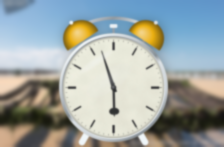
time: 5:57
